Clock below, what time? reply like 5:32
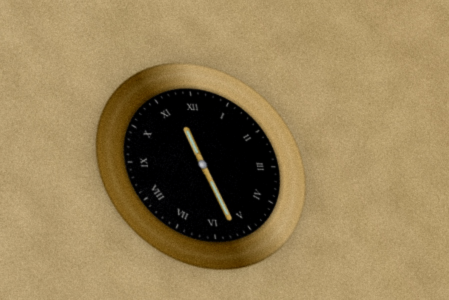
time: 11:27
